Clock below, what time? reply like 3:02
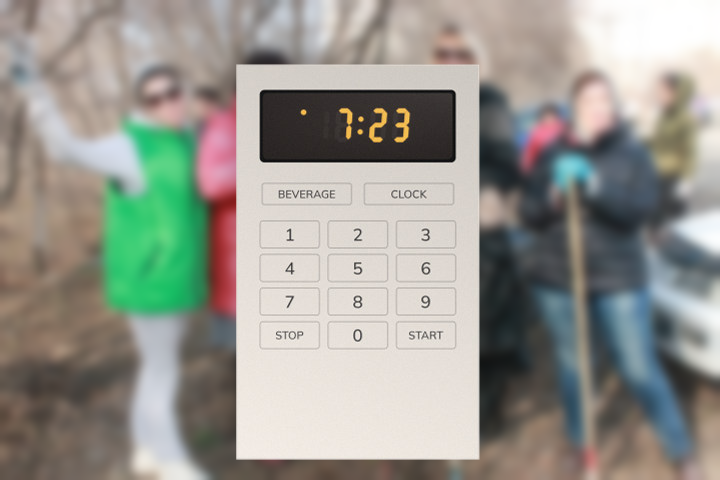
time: 7:23
